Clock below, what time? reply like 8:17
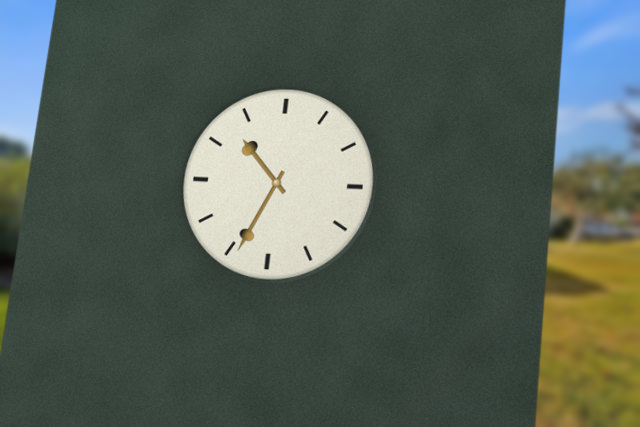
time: 10:34
